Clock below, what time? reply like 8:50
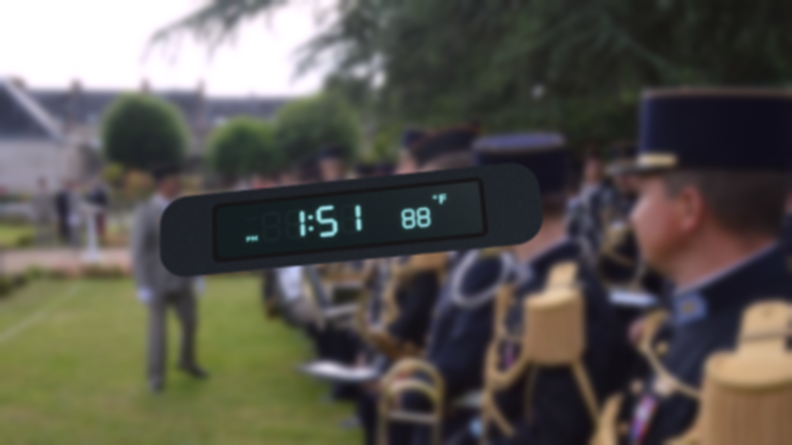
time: 1:51
